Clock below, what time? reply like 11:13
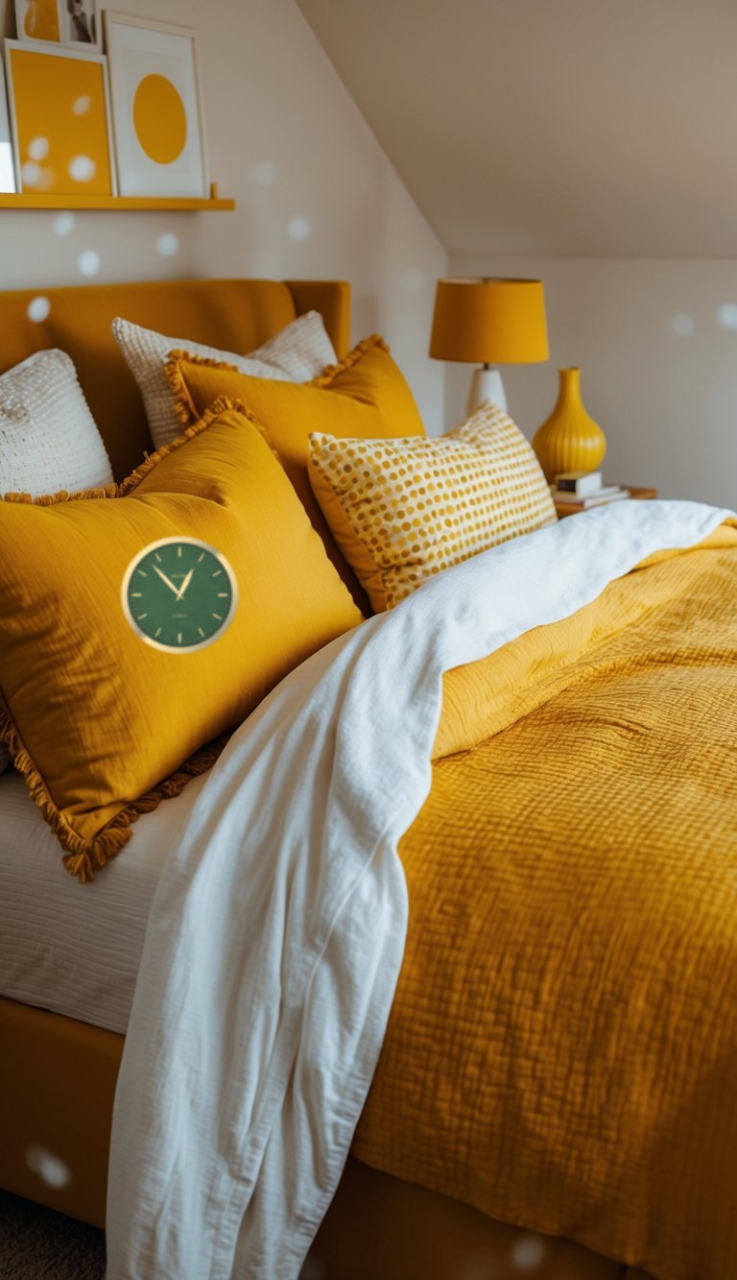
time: 12:53
